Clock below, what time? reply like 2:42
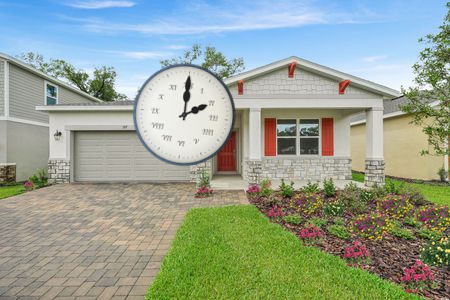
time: 2:00
